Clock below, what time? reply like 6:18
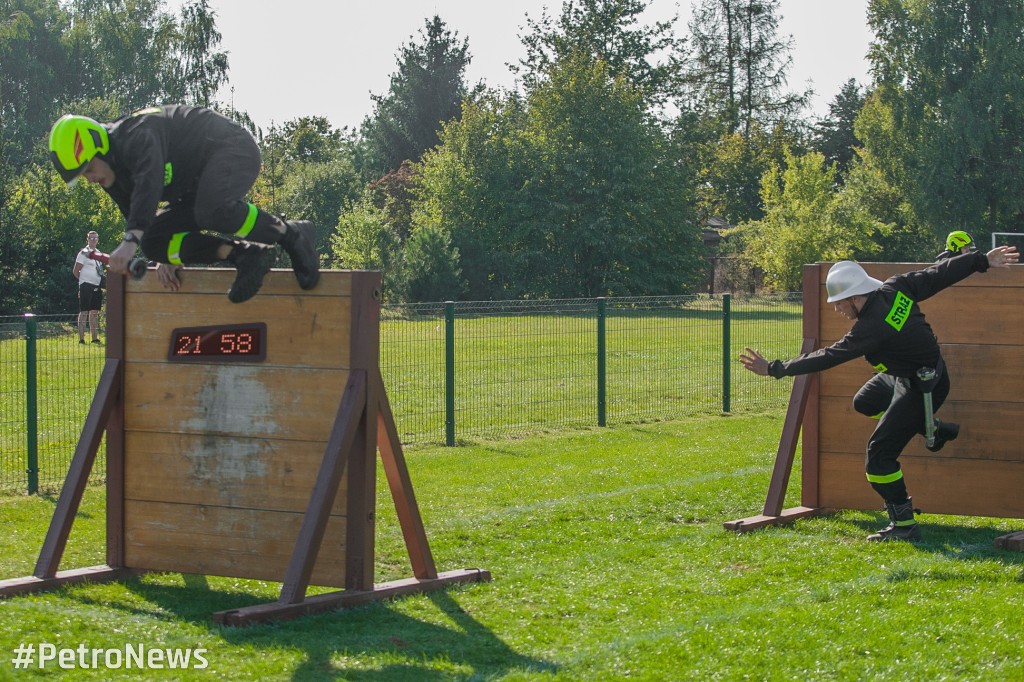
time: 21:58
